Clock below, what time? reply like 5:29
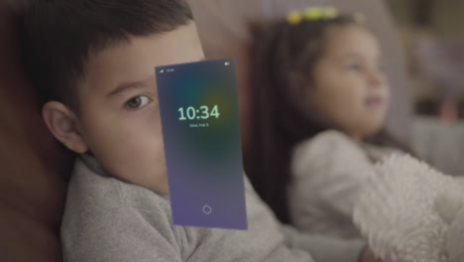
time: 10:34
